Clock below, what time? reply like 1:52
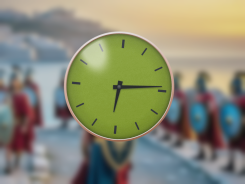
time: 6:14
